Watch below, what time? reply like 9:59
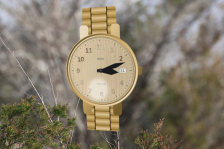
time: 3:12
